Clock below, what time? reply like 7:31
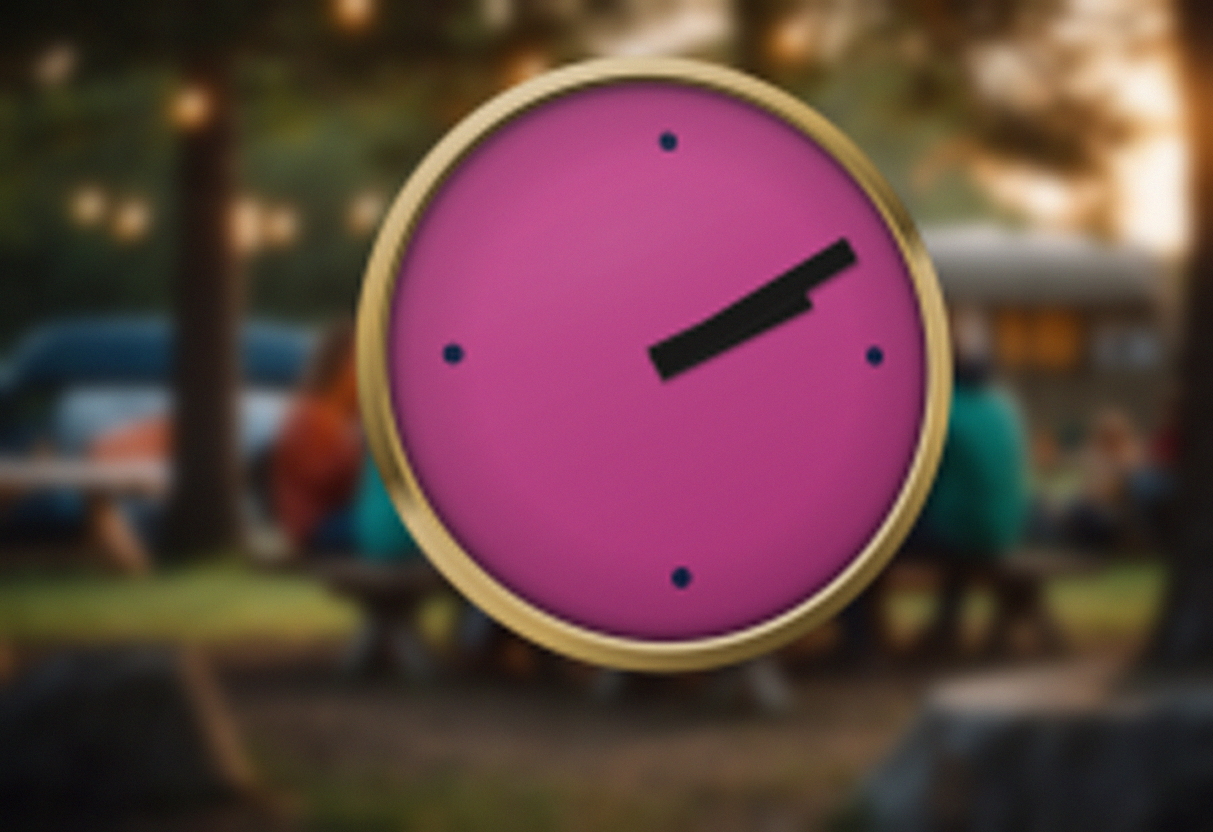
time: 2:10
